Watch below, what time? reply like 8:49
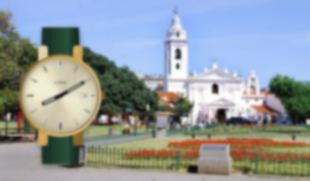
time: 8:10
